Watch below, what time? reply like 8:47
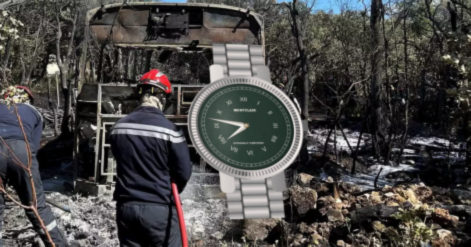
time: 7:47
